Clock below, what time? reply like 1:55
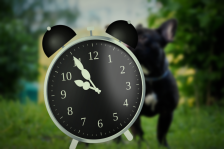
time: 9:55
